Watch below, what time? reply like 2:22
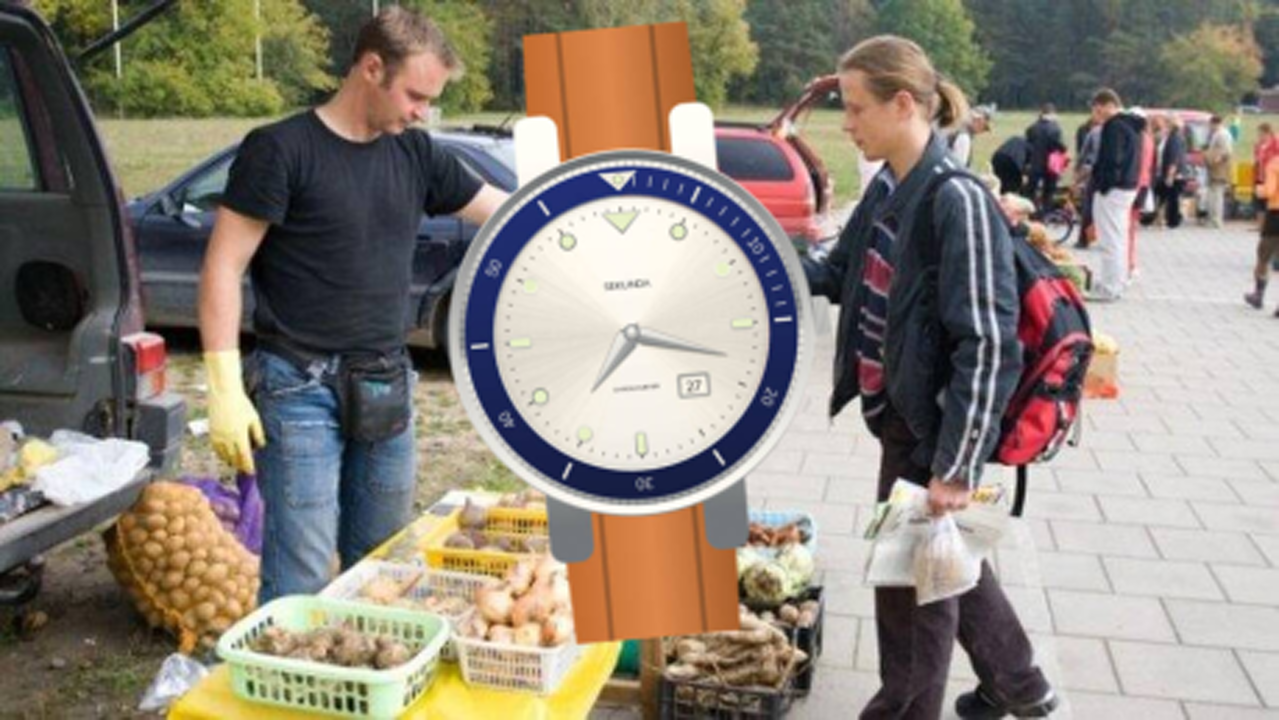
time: 7:18
